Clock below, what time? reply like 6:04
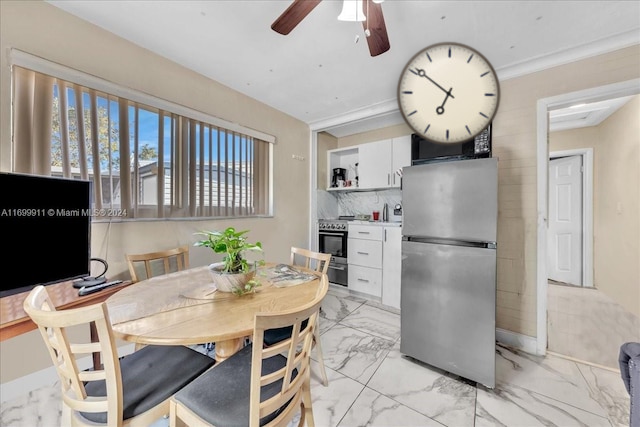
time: 6:51
